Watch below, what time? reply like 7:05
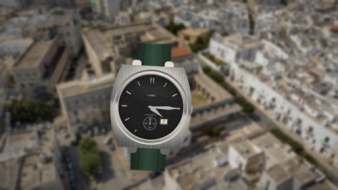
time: 4:15
